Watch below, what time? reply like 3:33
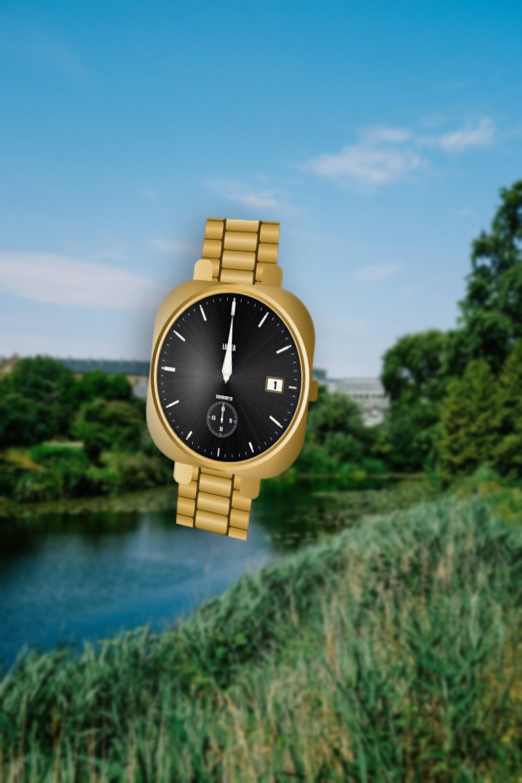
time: 12:00
